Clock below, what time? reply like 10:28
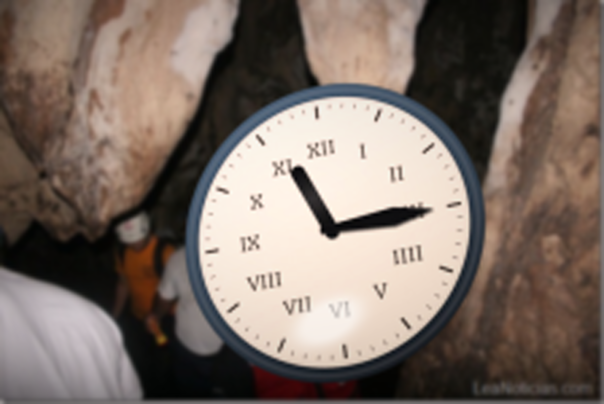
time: 11:15
